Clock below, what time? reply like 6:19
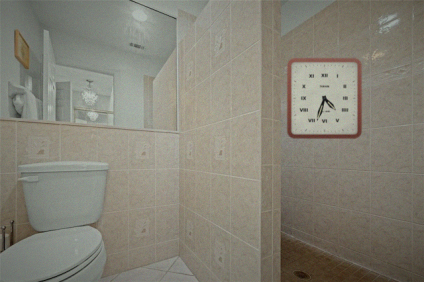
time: 4:33
